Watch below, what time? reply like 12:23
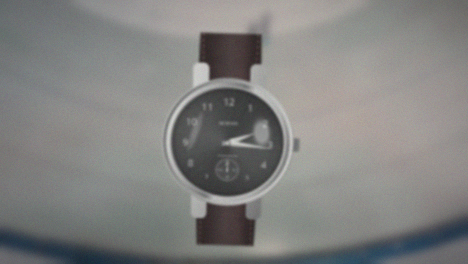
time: 2:16
